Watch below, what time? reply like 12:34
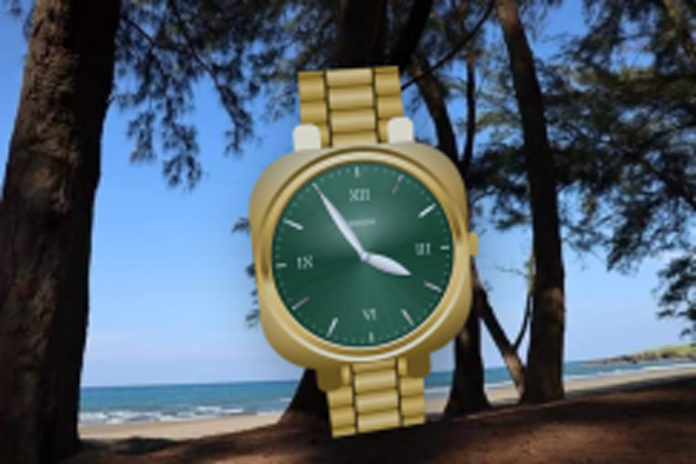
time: 3:55
